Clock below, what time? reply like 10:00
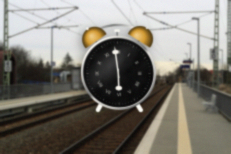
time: 5:59
